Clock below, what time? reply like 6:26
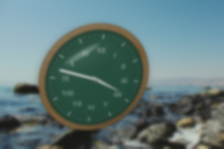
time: 3:47
